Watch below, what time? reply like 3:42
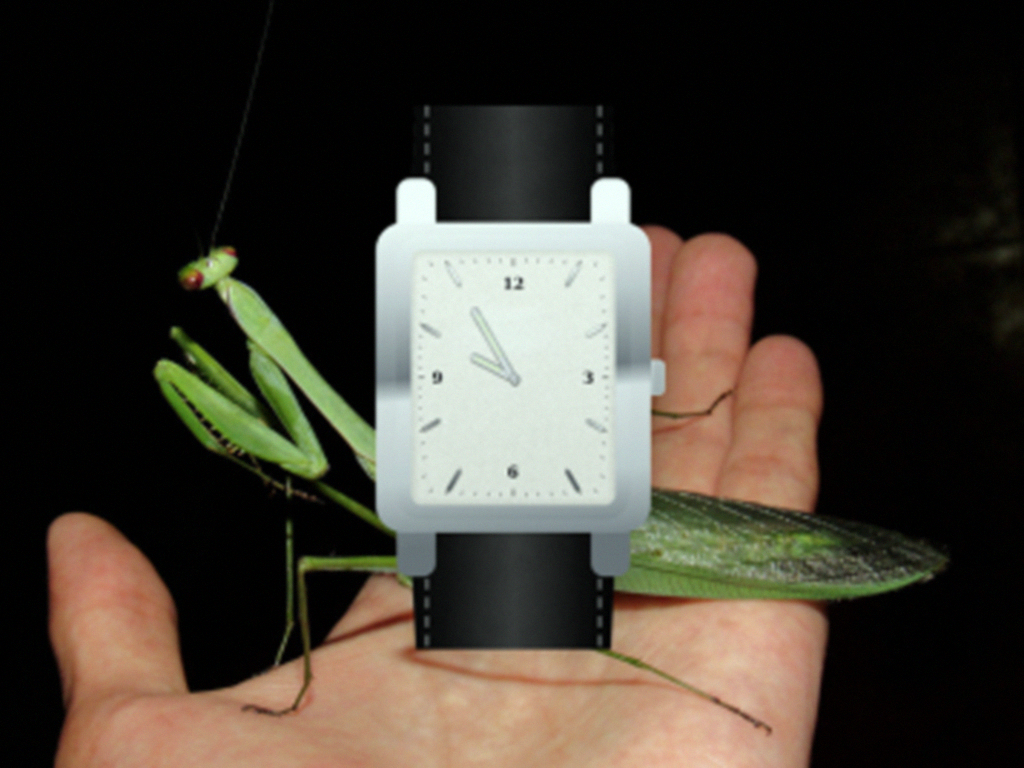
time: 9:55
